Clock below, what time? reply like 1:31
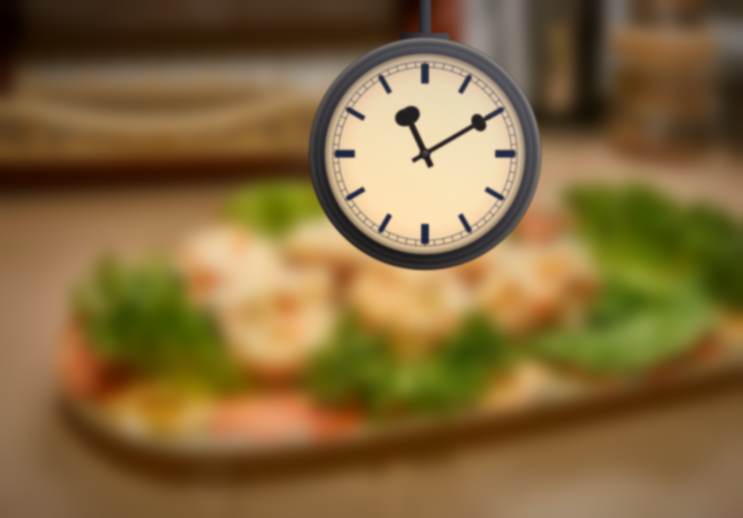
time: 11:10
